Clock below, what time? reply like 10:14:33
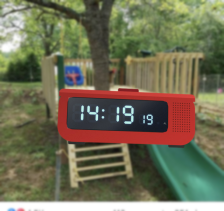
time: 14:19:19
